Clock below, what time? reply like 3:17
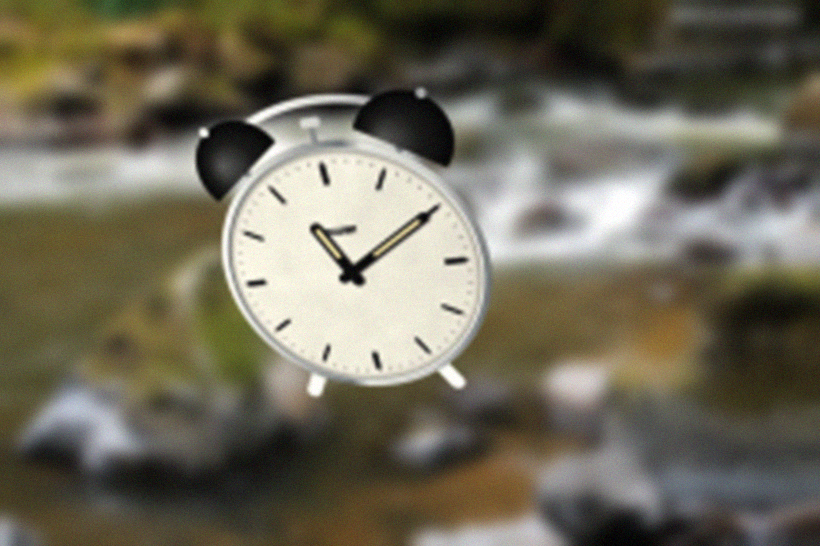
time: 11:10
